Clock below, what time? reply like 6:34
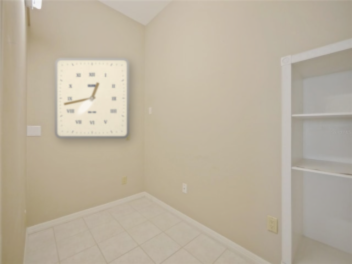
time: 12:43
